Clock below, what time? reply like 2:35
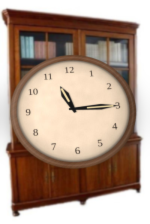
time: 11:15
